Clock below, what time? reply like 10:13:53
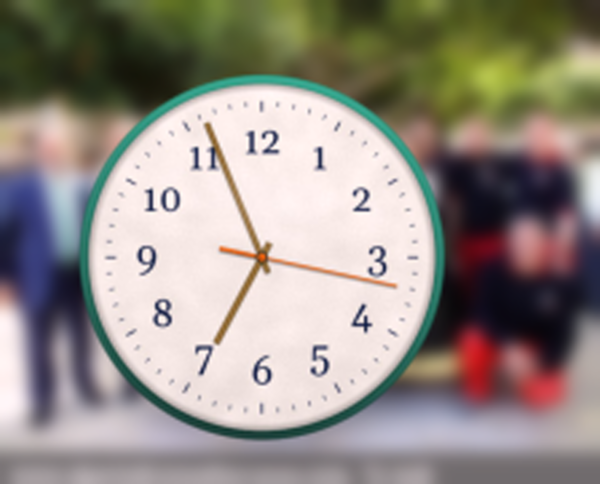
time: 6:56:17
